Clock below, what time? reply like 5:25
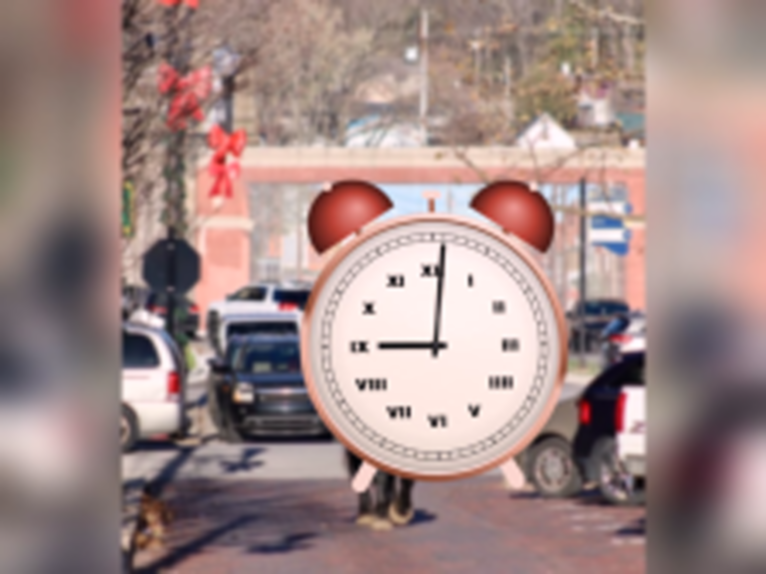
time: 9:01
